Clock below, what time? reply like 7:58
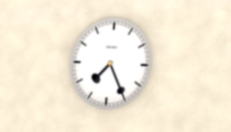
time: 7:25
